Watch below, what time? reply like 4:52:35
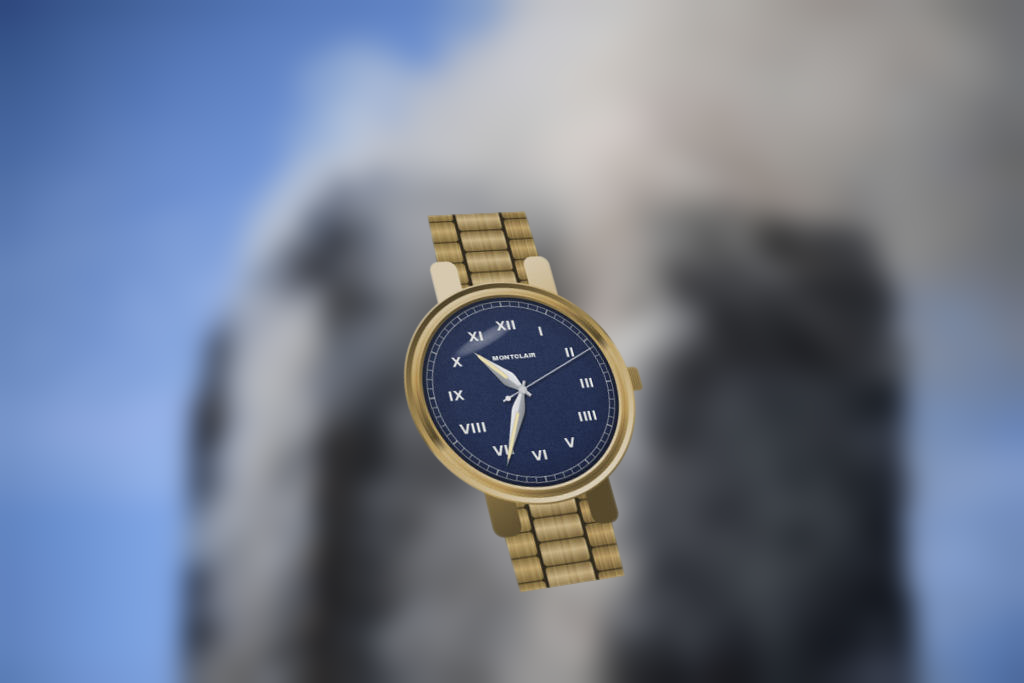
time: 10:34:11
